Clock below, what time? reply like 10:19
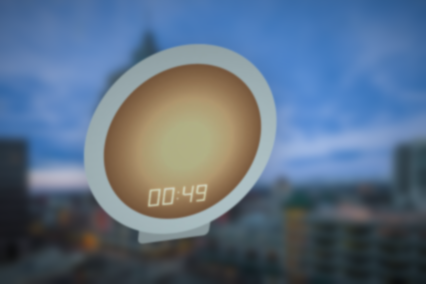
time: 0:49
